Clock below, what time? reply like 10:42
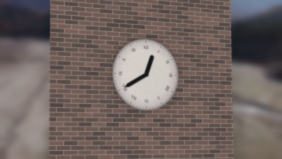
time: 12:40
